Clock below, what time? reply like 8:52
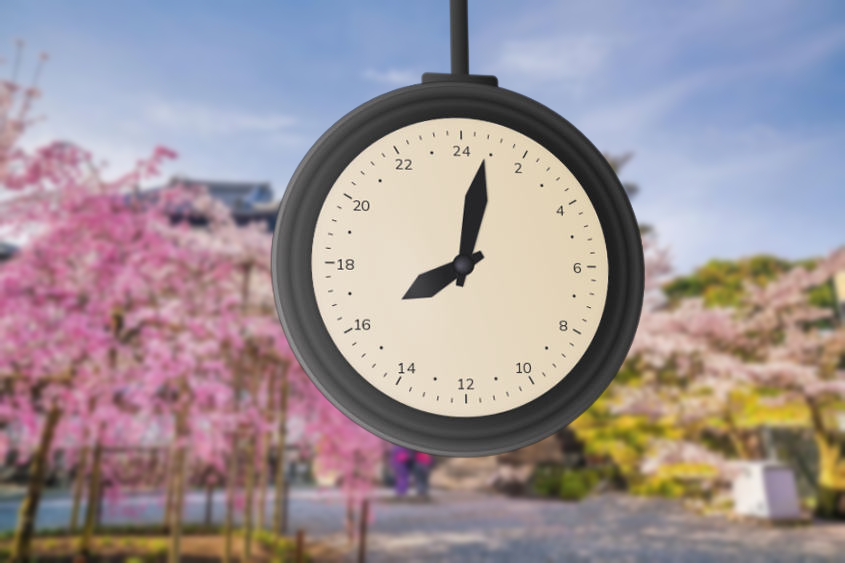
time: 16:02
